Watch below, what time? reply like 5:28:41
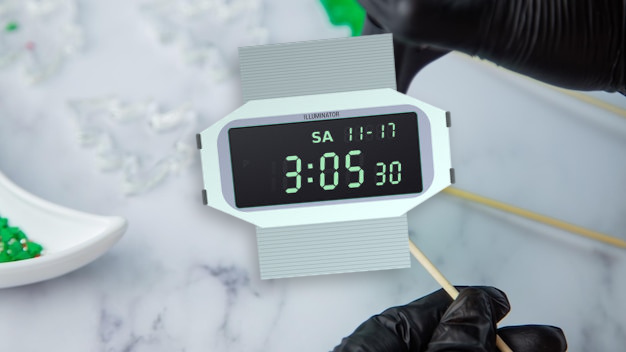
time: 3:05:30
